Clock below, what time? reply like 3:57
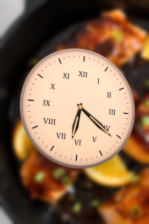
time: 6:21
